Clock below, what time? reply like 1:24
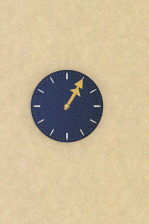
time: 1:05
